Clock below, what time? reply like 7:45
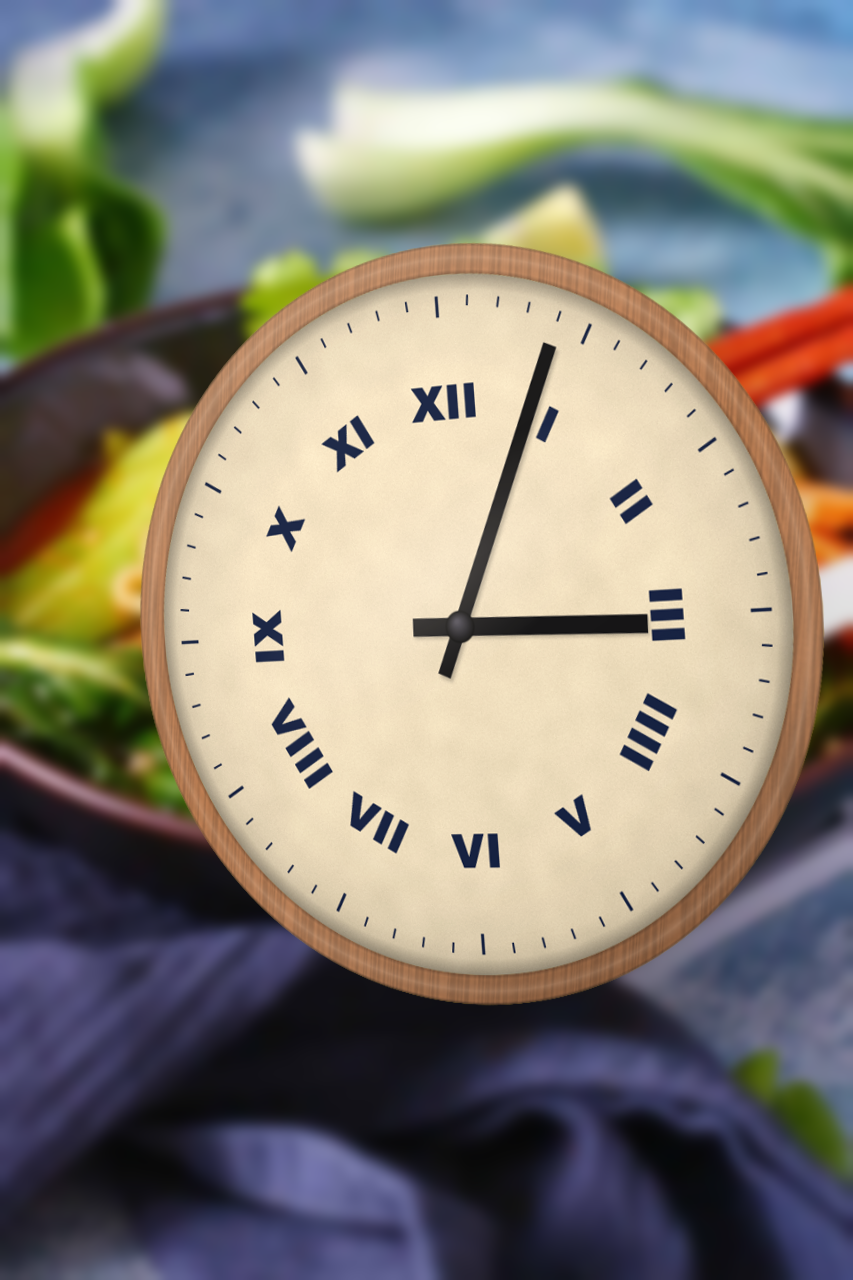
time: 3:04
